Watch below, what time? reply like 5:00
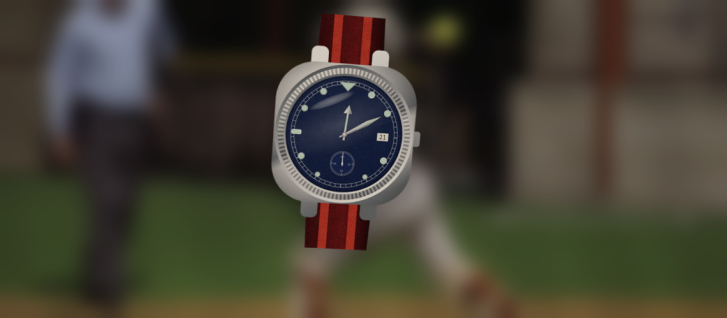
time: 12:10
